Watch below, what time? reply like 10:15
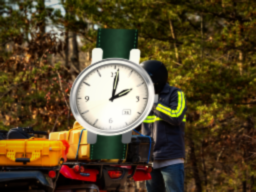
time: 2:01
